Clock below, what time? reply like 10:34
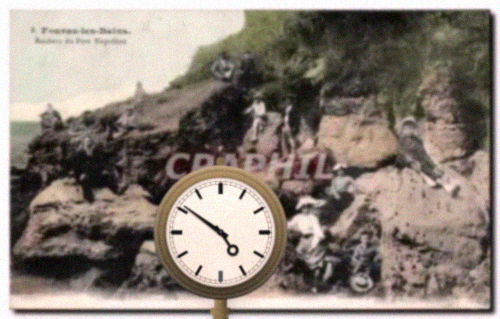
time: 4:51
